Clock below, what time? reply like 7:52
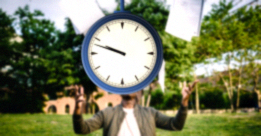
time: 9:48
